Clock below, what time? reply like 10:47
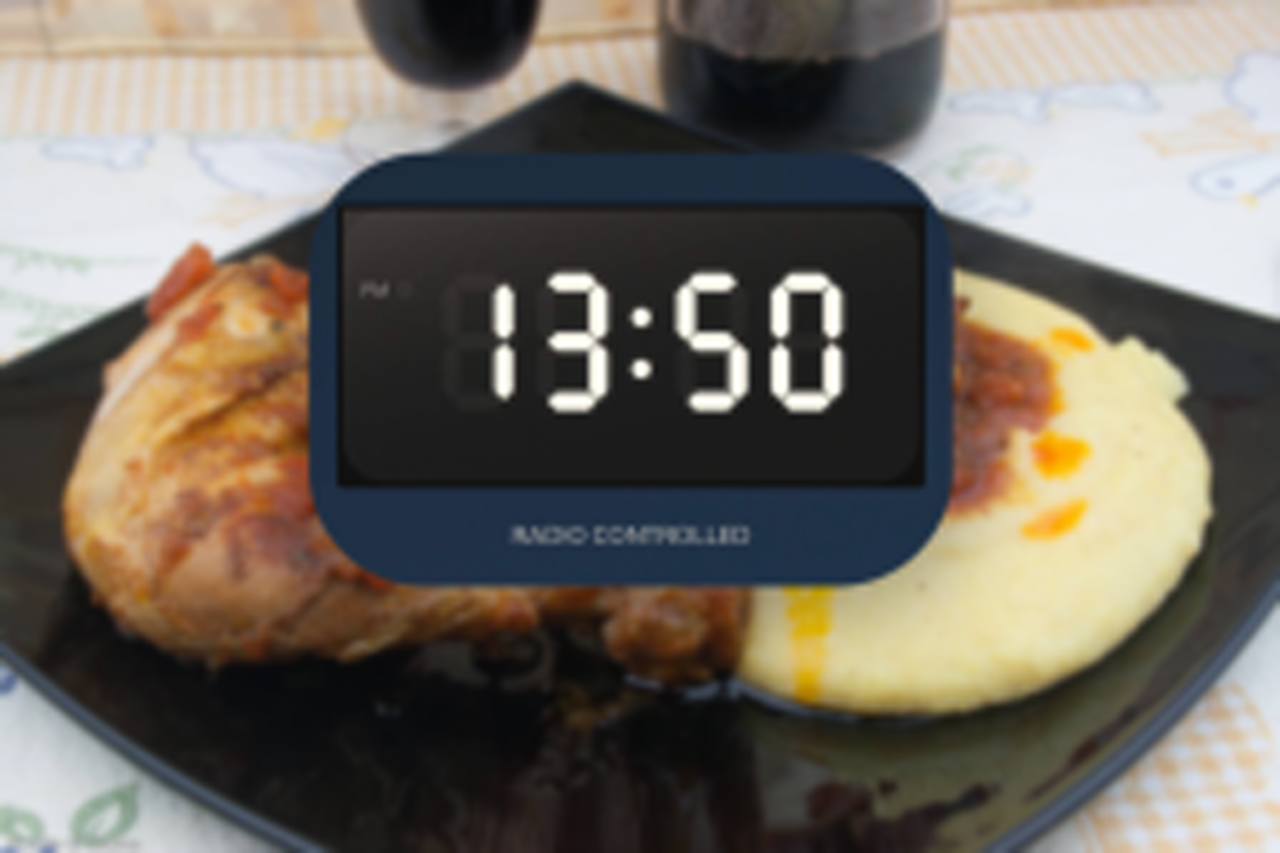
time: 13:50
